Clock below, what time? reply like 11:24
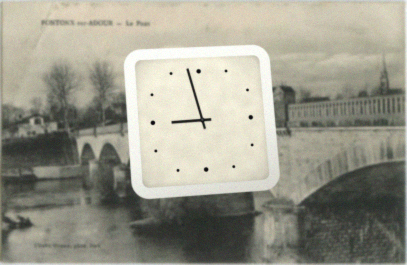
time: 8:58
